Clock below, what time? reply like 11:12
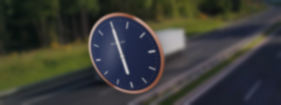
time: 6:00
